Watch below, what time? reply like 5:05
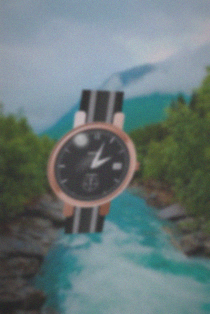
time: 2:03
